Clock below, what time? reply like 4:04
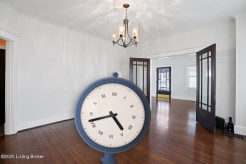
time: 4:42
